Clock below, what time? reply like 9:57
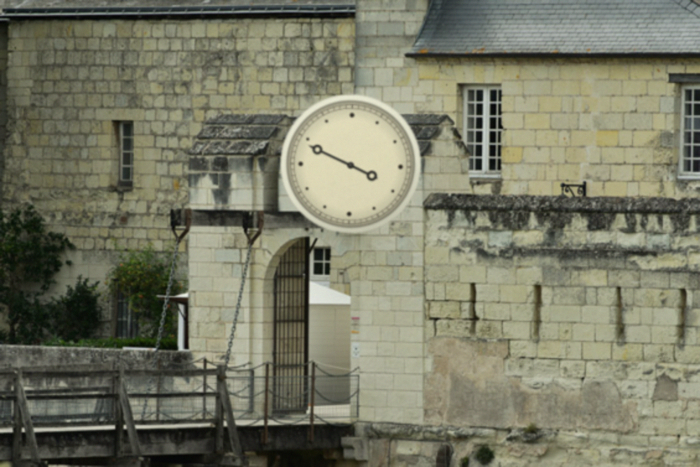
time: 3:49
